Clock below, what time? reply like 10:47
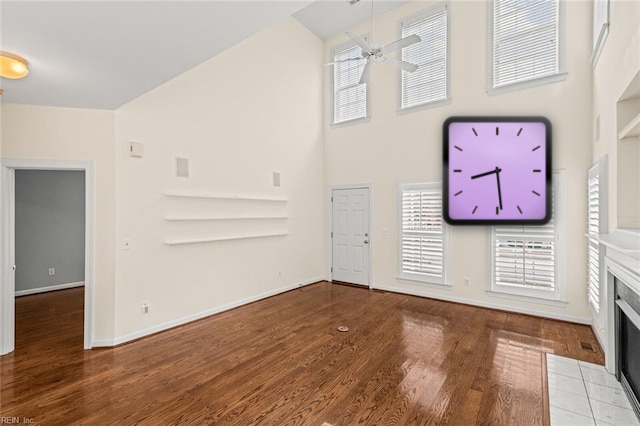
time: 8:29
